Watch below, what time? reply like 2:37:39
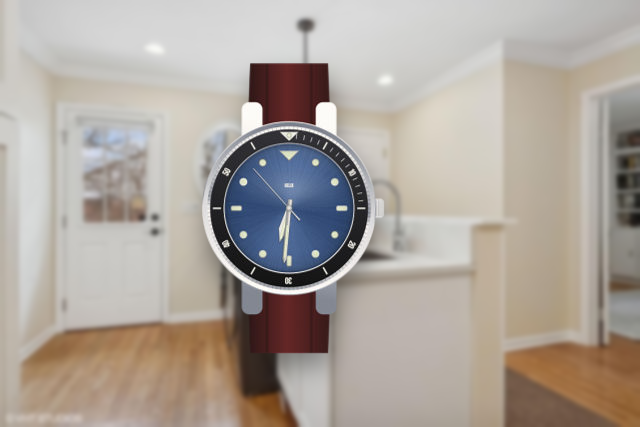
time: 6:30:53
